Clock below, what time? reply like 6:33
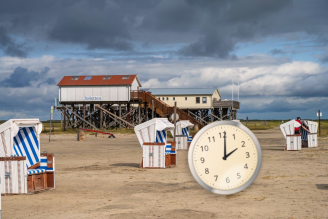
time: 2:01
